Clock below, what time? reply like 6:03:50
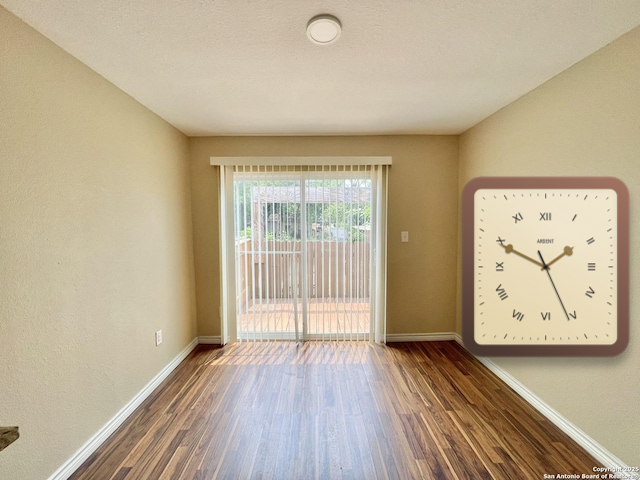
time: 1:49:26
